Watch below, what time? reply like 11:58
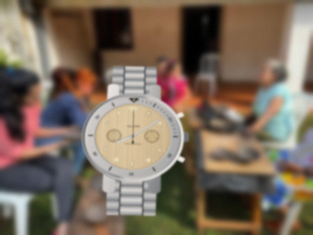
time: 8:09
